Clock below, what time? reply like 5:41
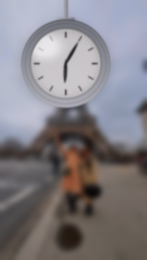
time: 6:05
